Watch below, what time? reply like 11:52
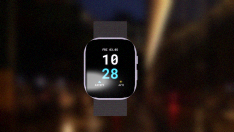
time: 10:28
